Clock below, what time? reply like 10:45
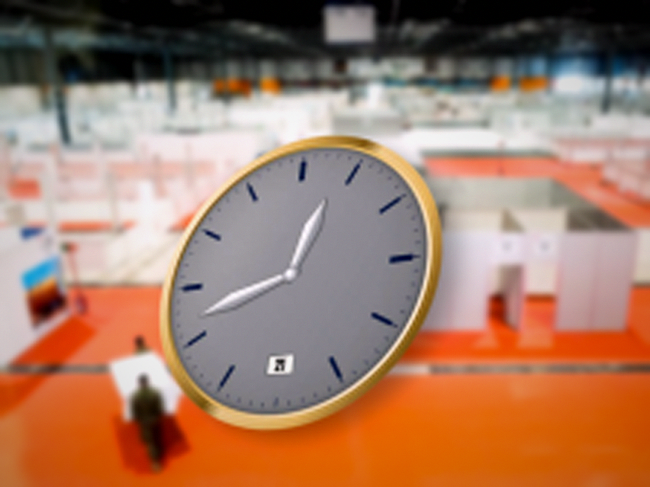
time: 12:42
